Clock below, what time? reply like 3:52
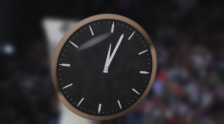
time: 12:03
